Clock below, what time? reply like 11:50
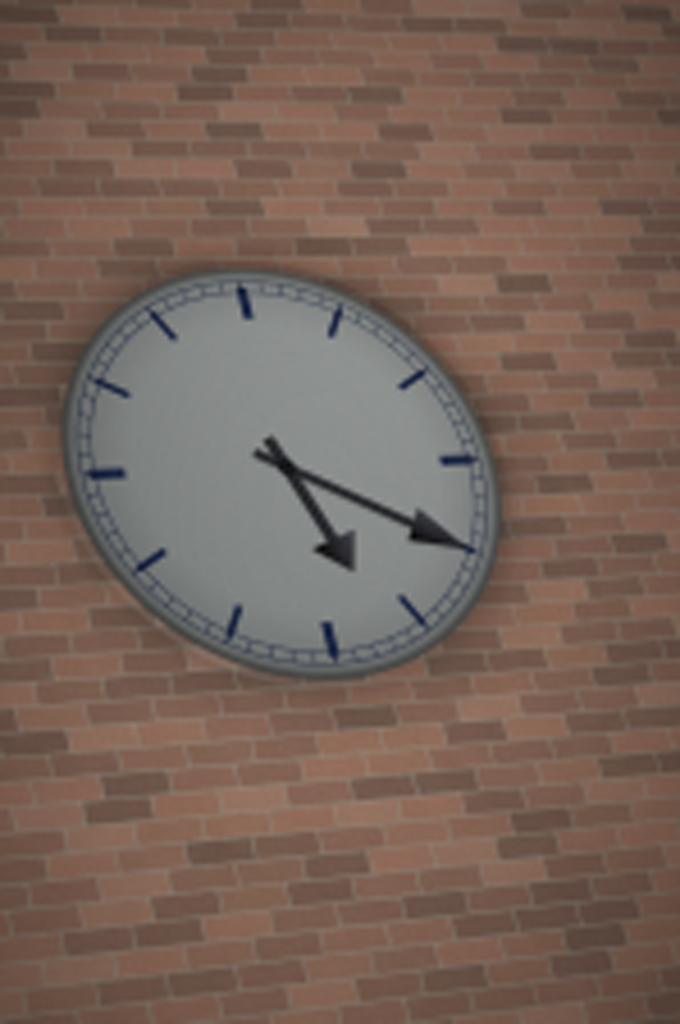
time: 5:20
